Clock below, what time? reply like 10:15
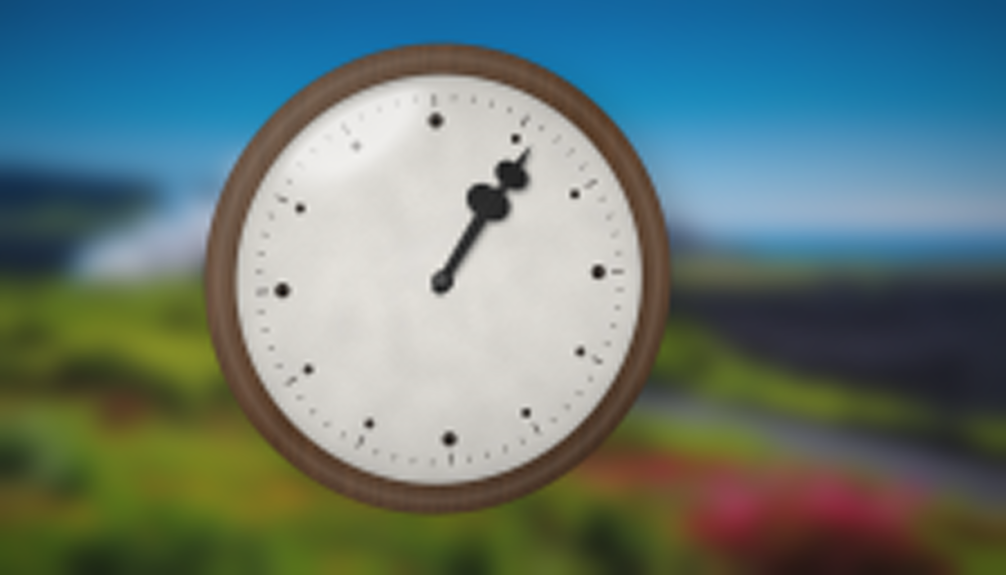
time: 1:06
